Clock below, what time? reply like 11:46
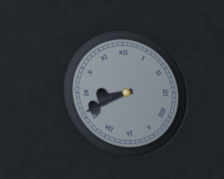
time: 8:41
